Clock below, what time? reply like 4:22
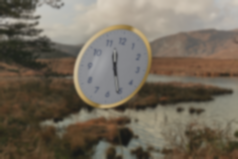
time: 11:26
